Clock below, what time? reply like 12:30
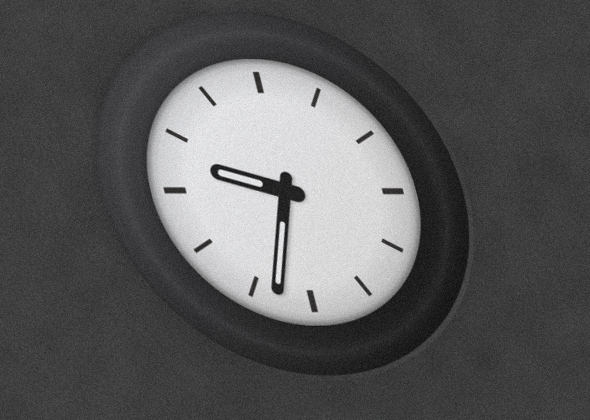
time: 9:33
